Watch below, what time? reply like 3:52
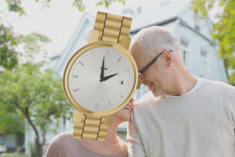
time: 1:59
